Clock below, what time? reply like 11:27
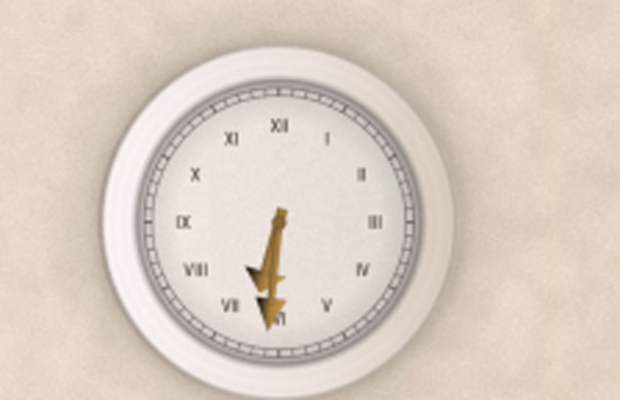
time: 6:31
